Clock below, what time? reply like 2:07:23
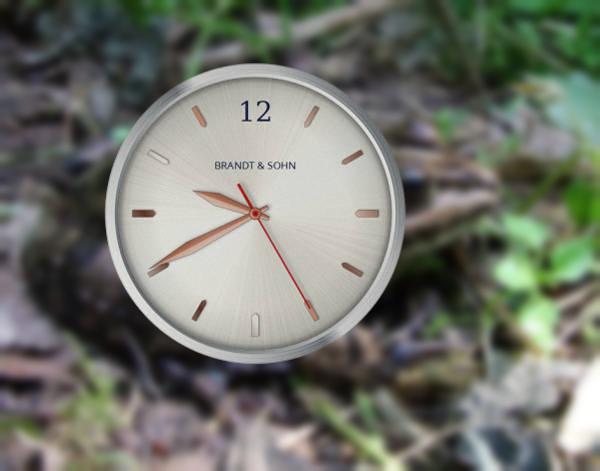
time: 9:40:25
